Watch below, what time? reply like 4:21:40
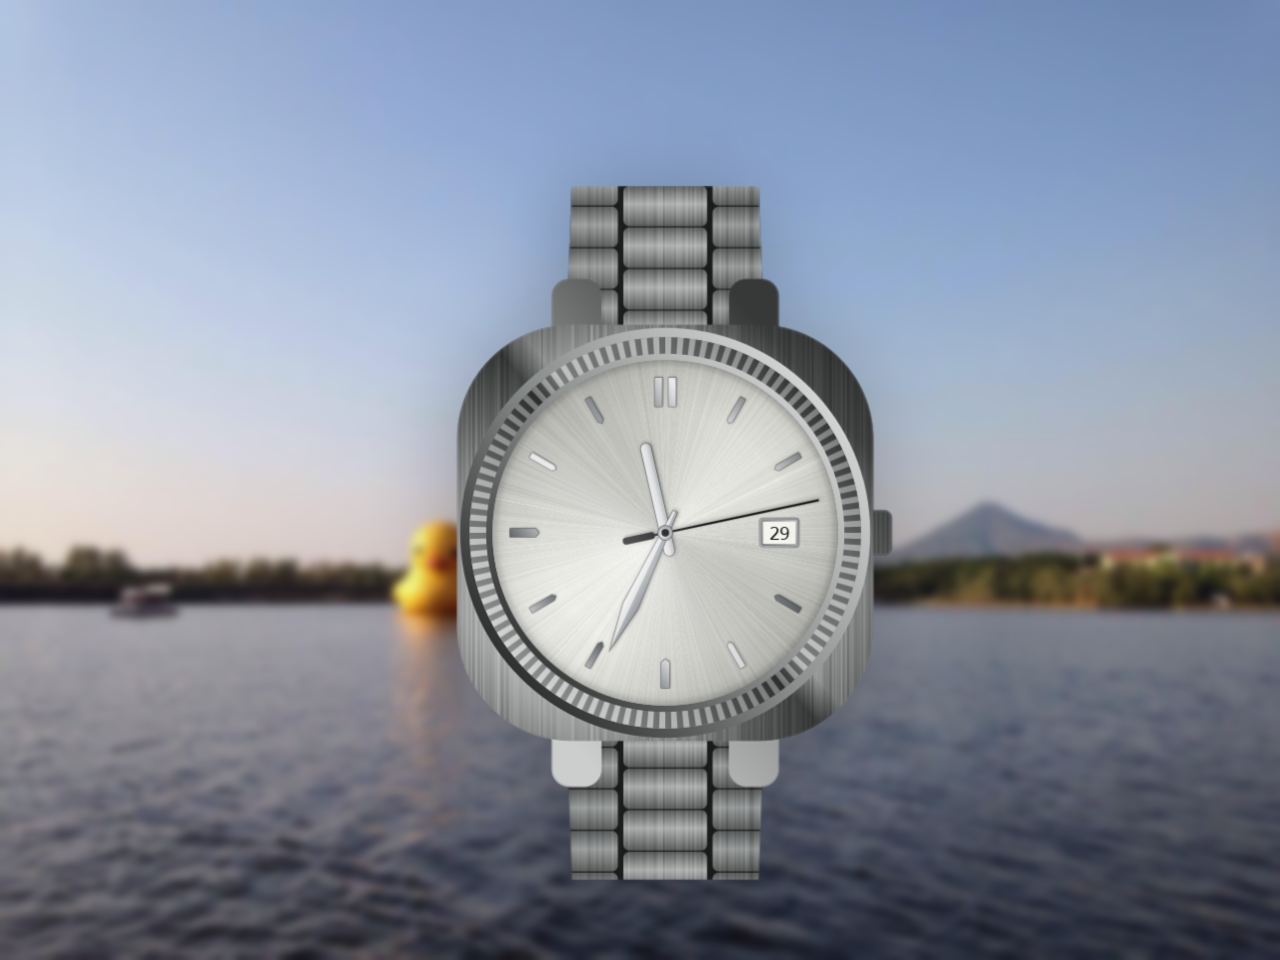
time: 11:34:13
